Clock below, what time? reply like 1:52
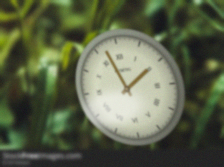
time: 1:57
